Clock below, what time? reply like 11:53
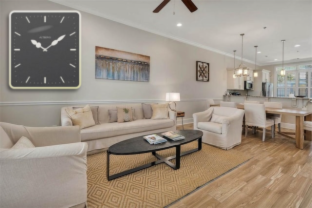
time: 10:09
